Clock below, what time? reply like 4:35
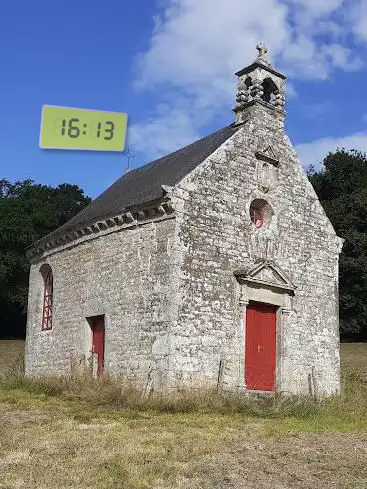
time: 16:13
